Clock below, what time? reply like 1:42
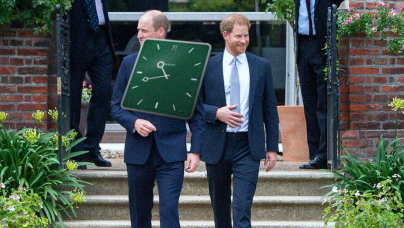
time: 10:42
